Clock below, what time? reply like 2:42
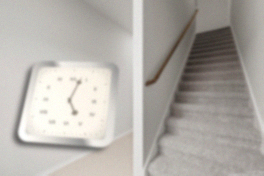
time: 5:03
